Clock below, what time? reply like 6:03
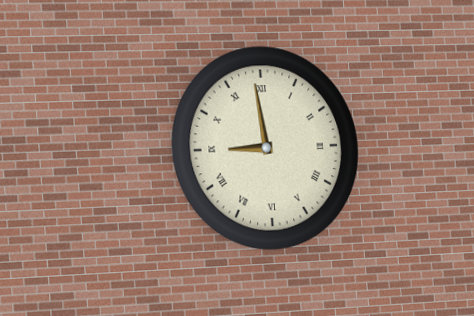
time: 8:59
